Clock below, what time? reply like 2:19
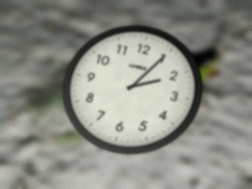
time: 2:05
